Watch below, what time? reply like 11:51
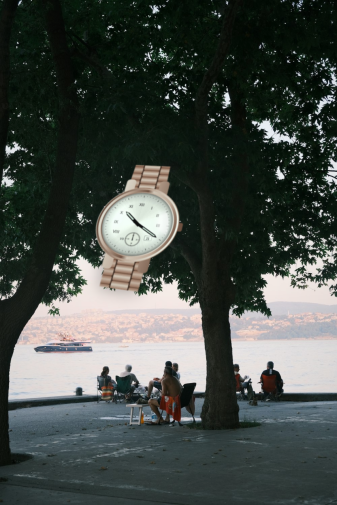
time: 10:20
